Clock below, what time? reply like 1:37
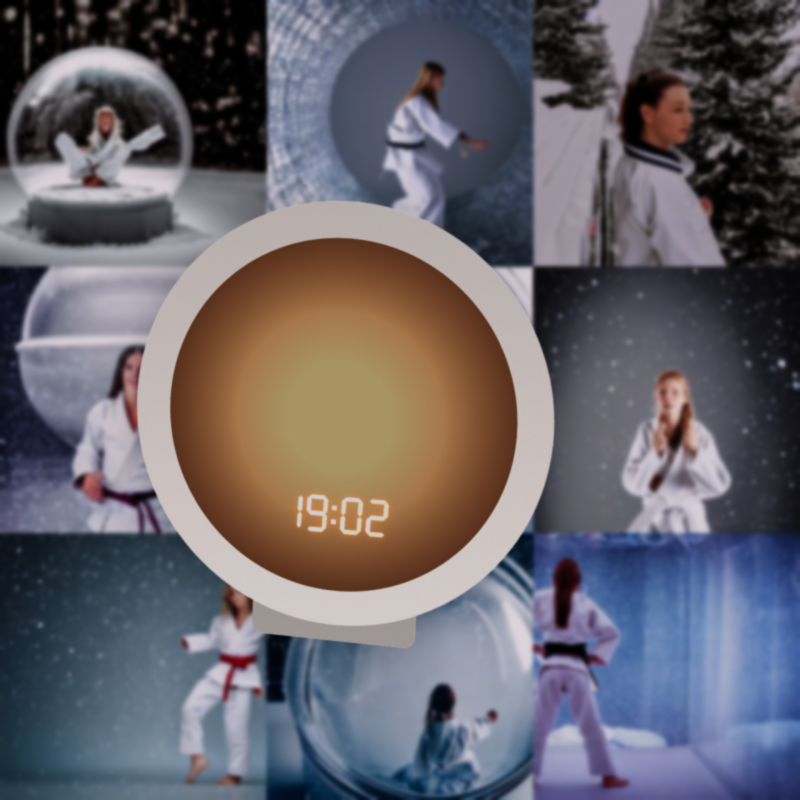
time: 19:02
